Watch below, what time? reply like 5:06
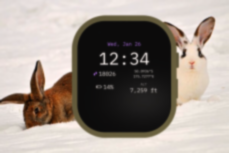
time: 12:34
